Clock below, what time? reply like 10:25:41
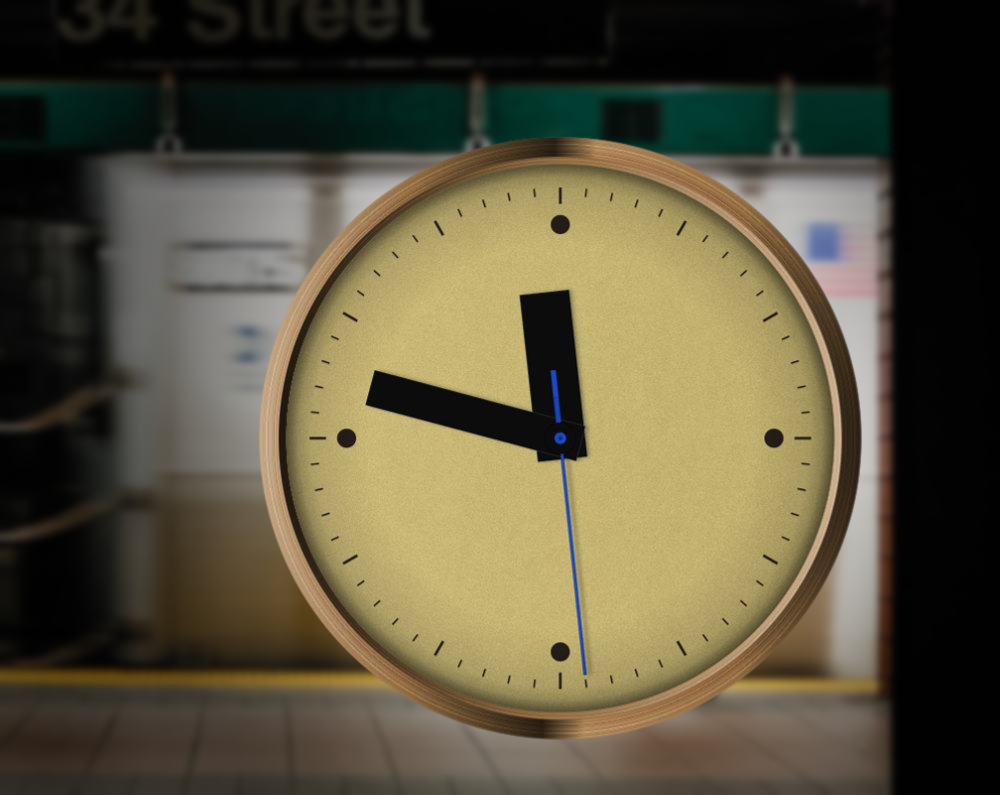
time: 11:47:29
